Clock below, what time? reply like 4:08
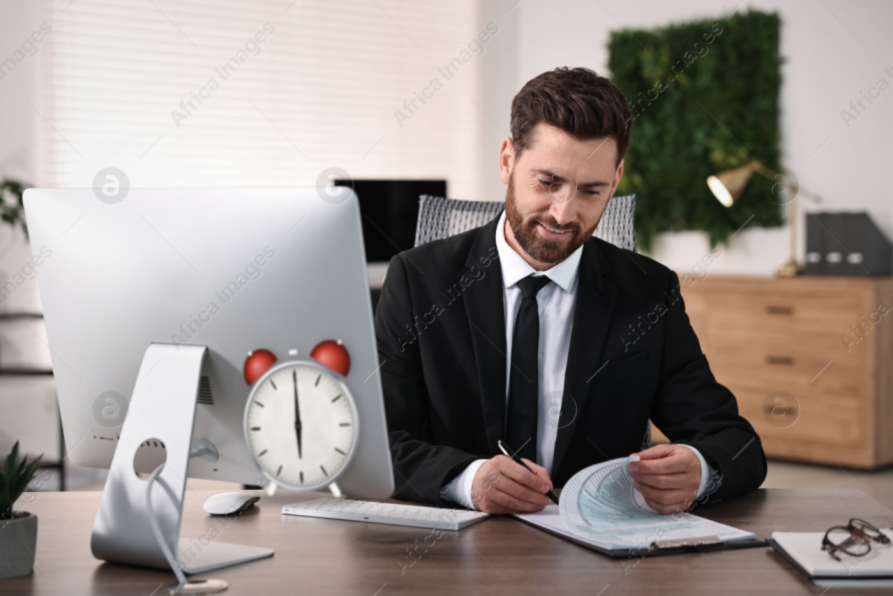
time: 6:00
